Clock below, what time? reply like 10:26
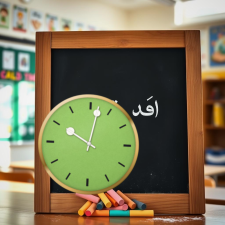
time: 10:02
